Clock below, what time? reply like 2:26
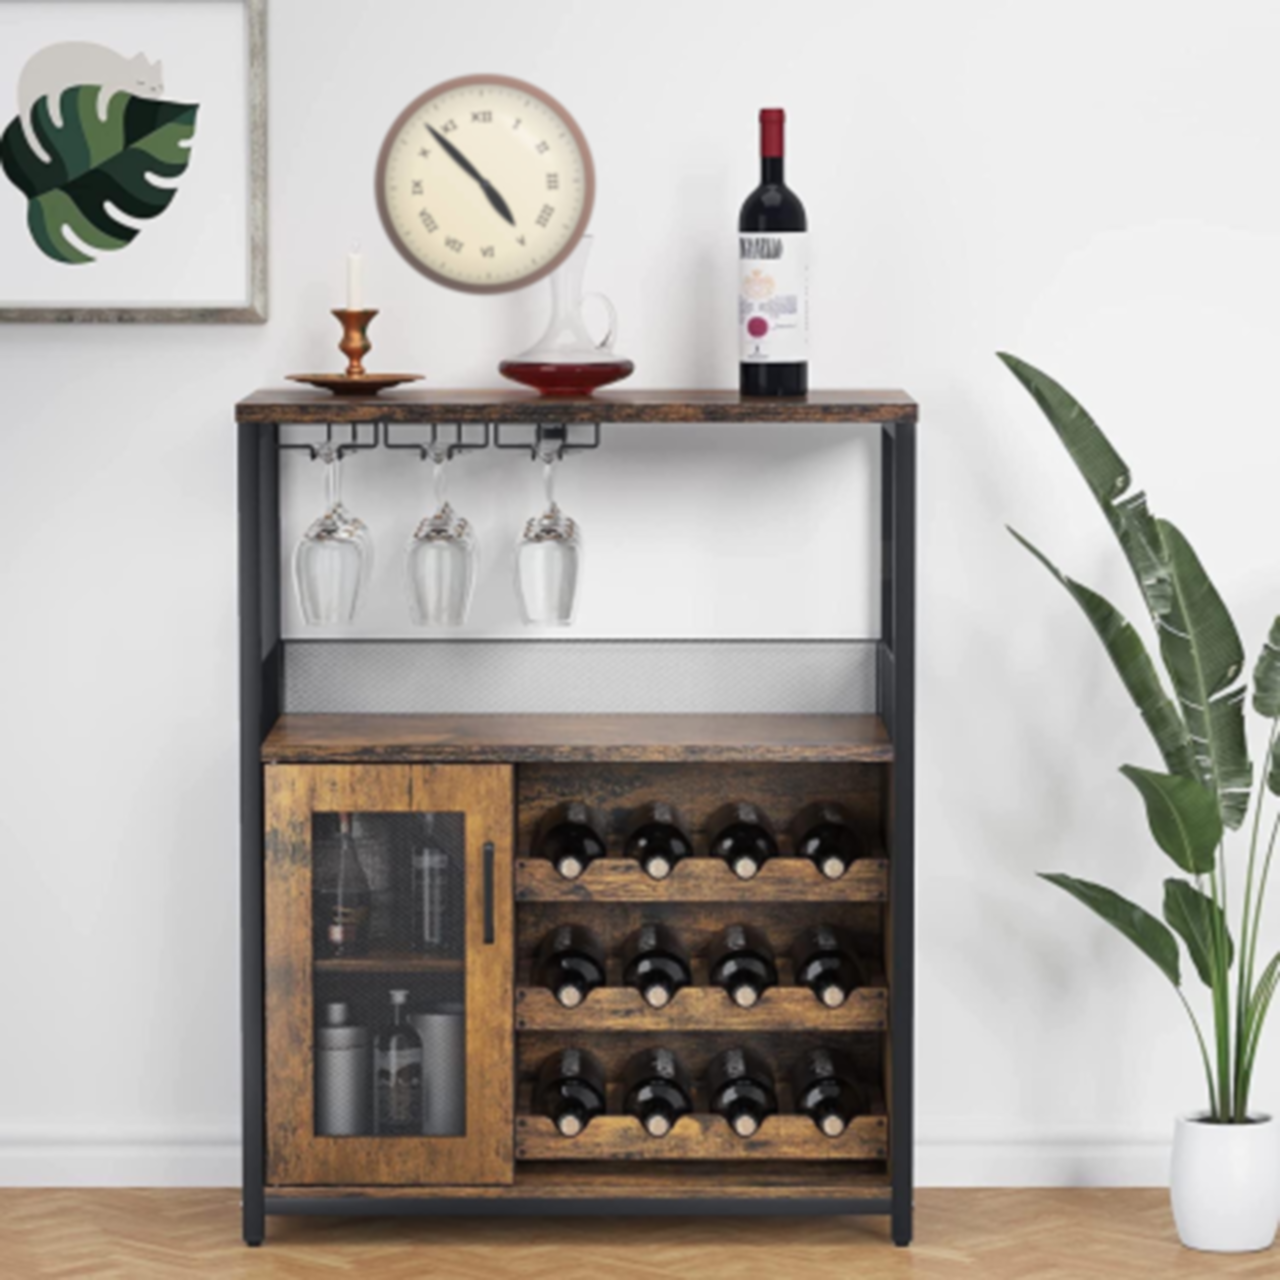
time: 4:53
